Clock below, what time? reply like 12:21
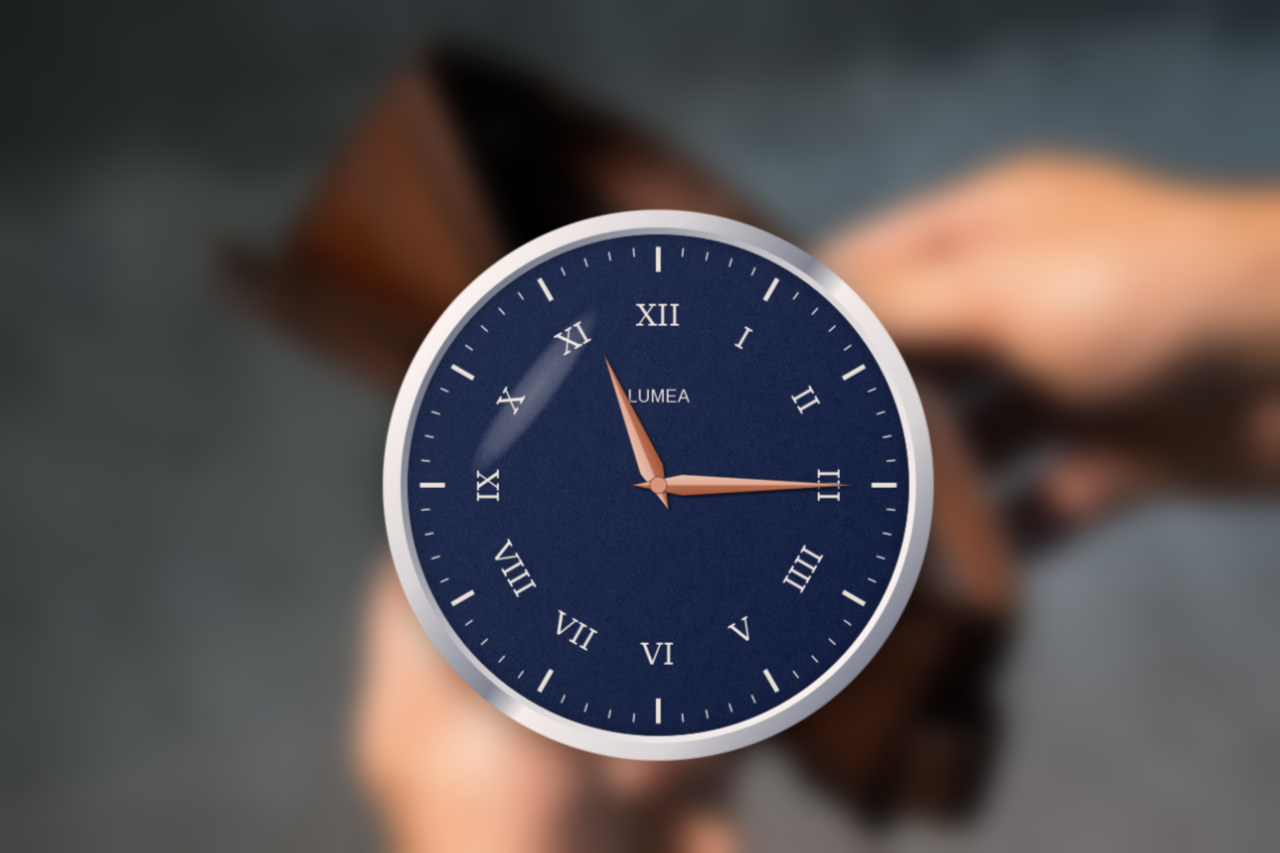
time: 11:15
